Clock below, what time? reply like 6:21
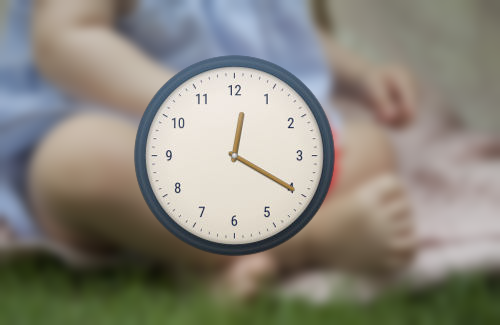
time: 12:20
